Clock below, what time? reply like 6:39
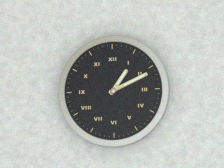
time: 1:11
